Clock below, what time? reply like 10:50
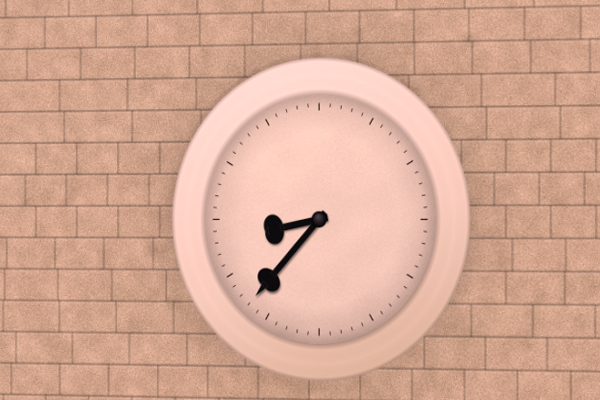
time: 8:37
